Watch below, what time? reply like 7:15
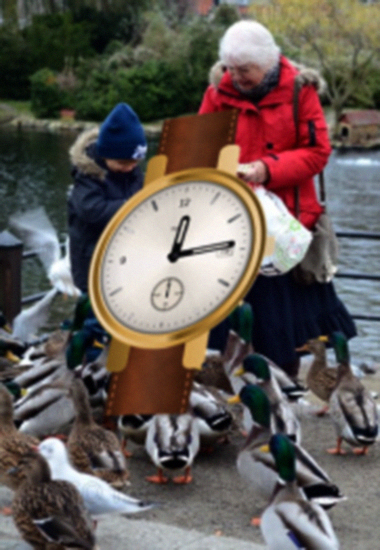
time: 12:14
